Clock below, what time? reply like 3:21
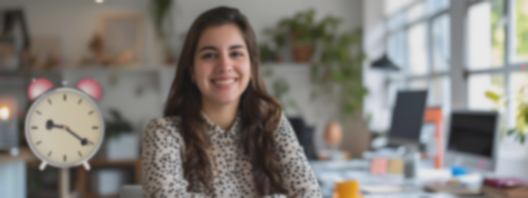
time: 9:21
